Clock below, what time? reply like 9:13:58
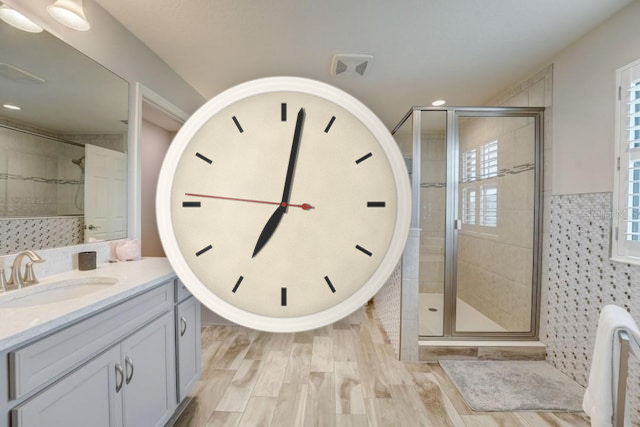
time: 7:01:46
